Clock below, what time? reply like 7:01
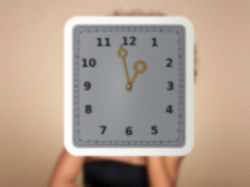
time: 12:58
